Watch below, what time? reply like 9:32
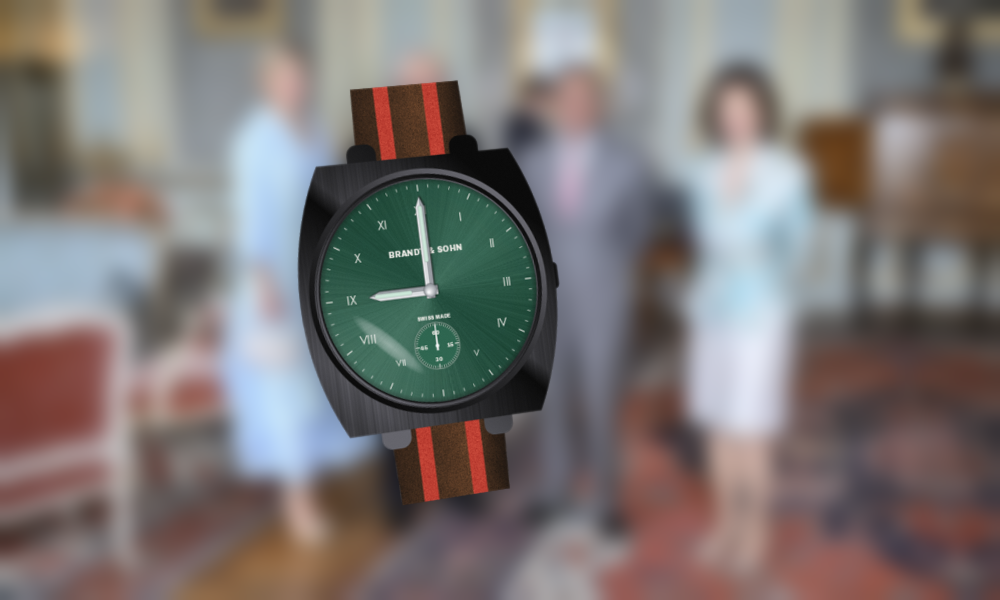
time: 9:00
